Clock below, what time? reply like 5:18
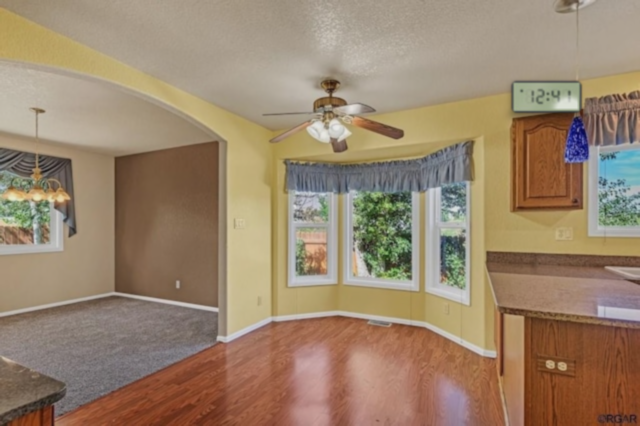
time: 12:41
